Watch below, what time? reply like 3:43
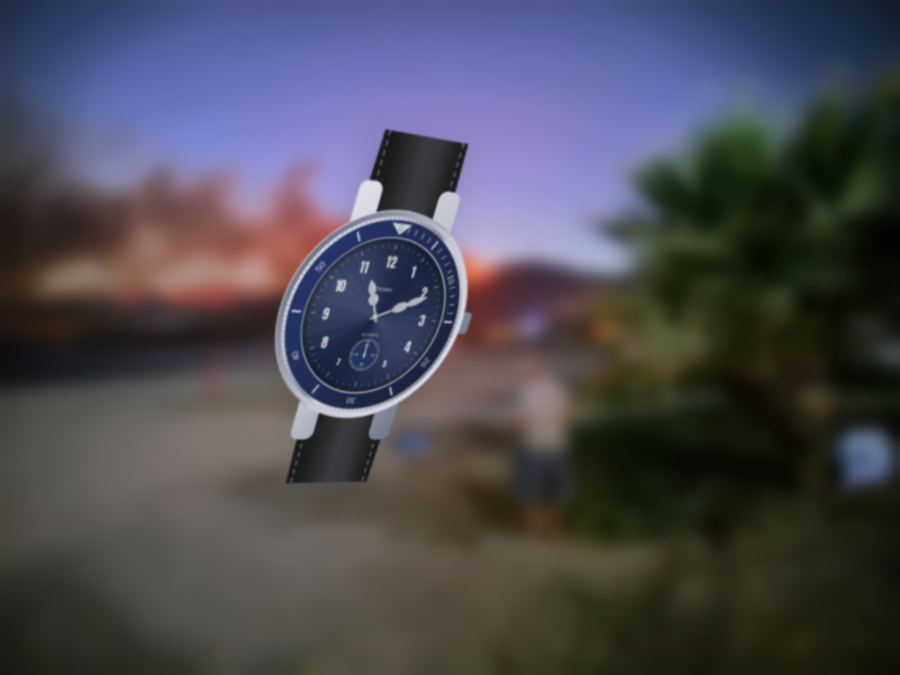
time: 11:11
